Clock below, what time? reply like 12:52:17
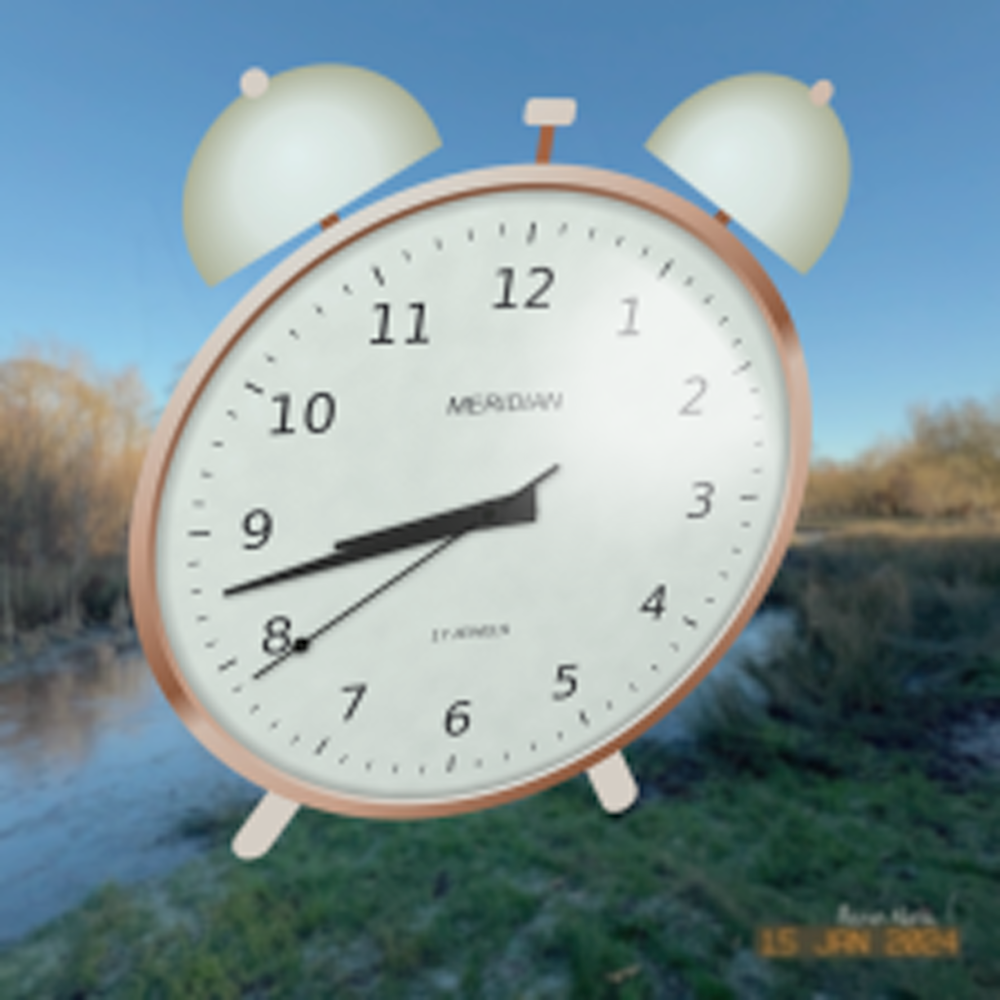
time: 8:42:39
